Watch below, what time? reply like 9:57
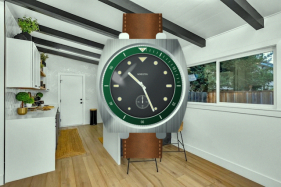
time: 10:26
